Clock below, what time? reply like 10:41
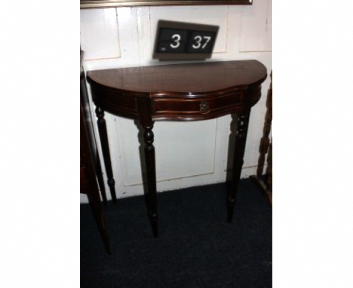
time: 3:37
